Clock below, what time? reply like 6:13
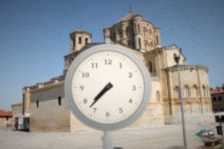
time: 7:37
